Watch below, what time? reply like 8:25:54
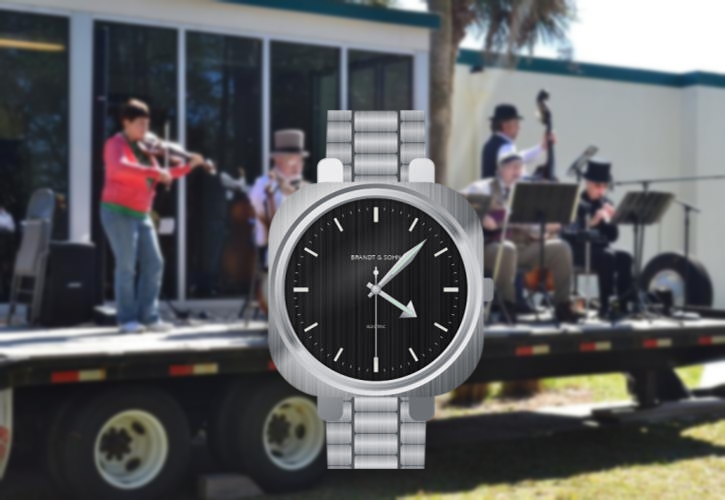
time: 4:07:30
